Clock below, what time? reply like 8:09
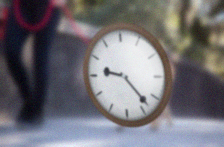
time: 9:23
